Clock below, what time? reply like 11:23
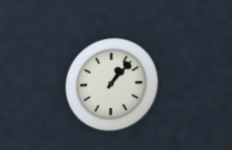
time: 1:07
